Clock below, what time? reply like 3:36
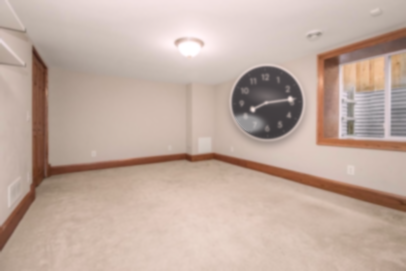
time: 8:14
